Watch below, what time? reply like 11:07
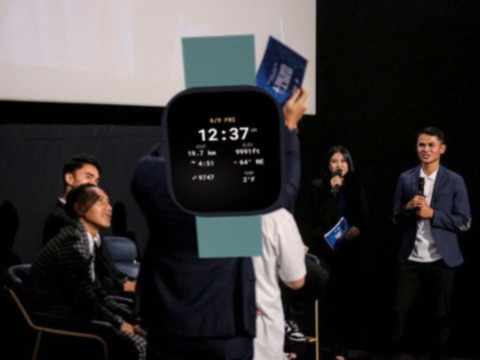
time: 12:37
